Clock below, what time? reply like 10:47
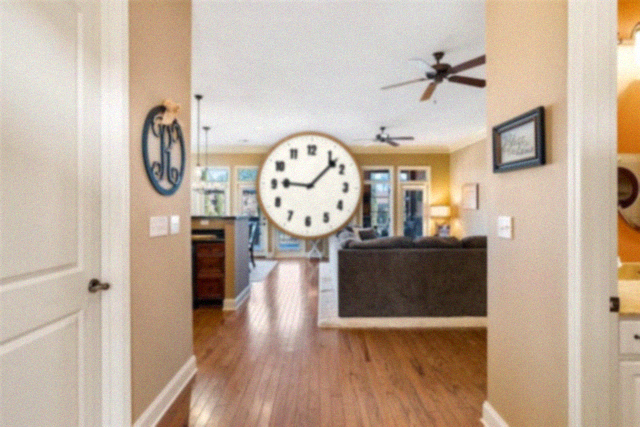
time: 9:07
